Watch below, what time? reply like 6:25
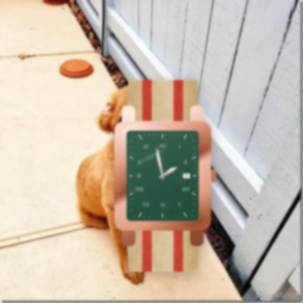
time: 1:58
